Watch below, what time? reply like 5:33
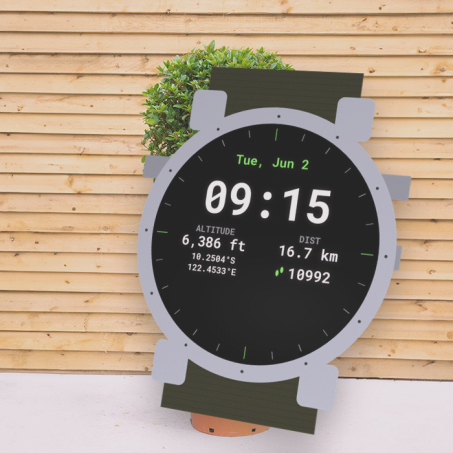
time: 9:15
